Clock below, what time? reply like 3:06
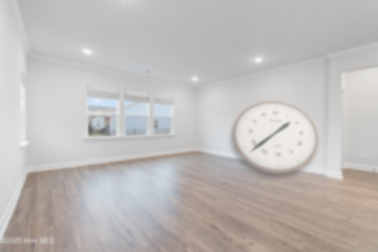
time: 1:38
